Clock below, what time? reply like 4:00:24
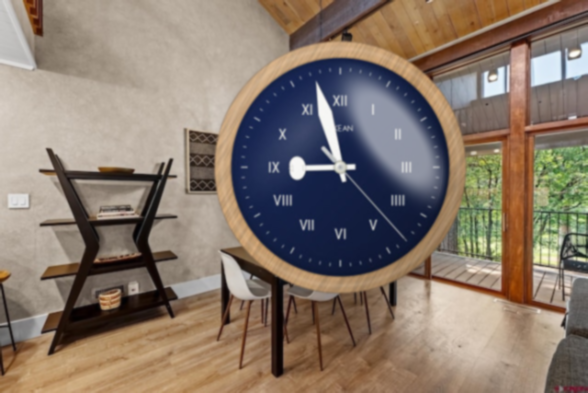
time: 8:57:23
